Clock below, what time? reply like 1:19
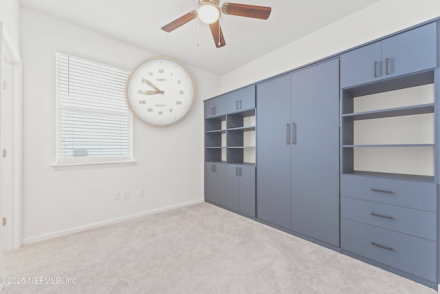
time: 8:51
